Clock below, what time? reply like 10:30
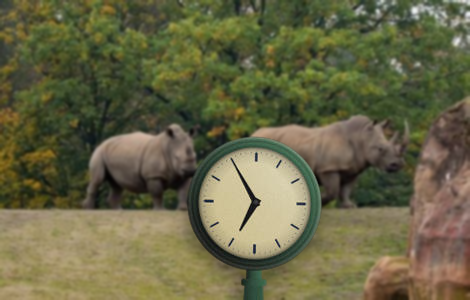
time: 6:55
